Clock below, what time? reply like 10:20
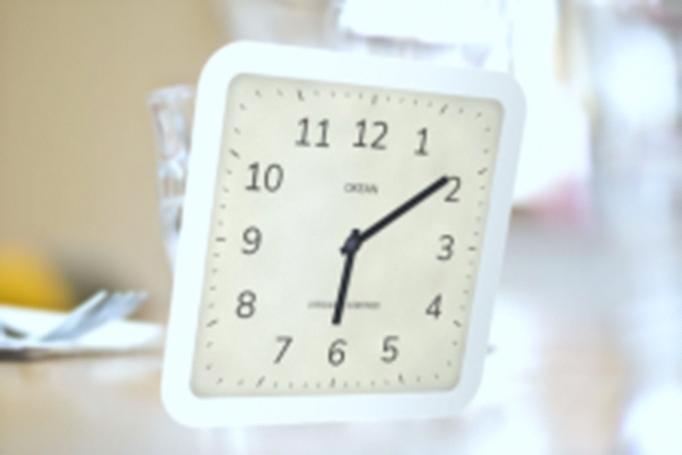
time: 6:09
